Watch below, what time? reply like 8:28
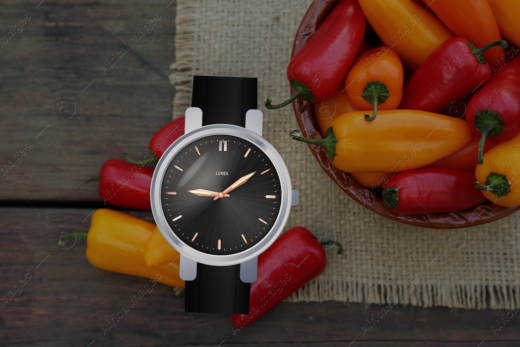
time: 9:09
